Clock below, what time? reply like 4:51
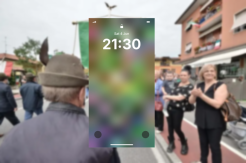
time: 21:30
